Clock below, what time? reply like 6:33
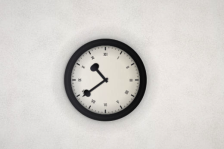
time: 10:39
